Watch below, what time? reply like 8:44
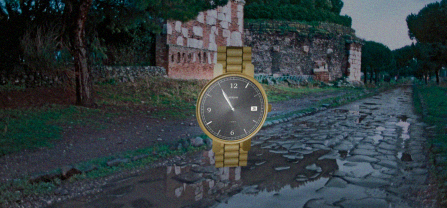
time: 10:55
